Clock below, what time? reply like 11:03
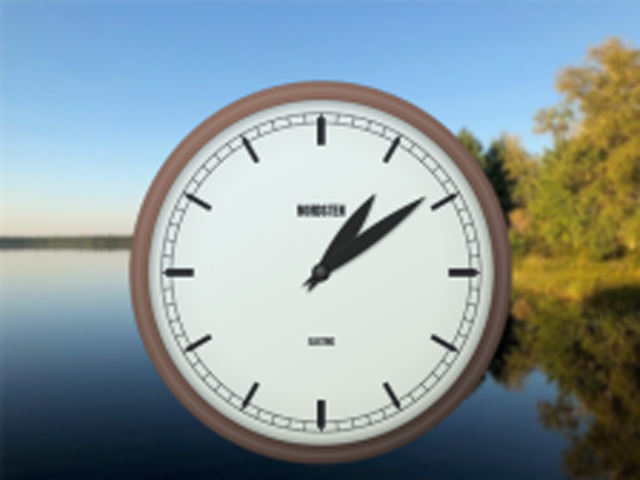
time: 1:09
